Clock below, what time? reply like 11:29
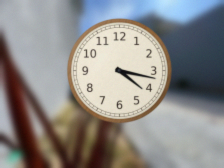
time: 4:17
